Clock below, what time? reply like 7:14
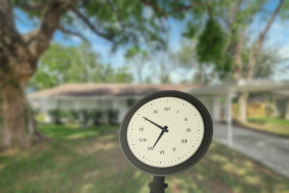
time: 6:50
